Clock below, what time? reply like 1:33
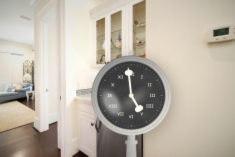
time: 4:59
